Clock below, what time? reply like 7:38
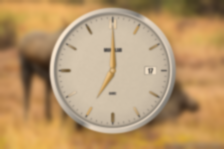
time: 7:00
